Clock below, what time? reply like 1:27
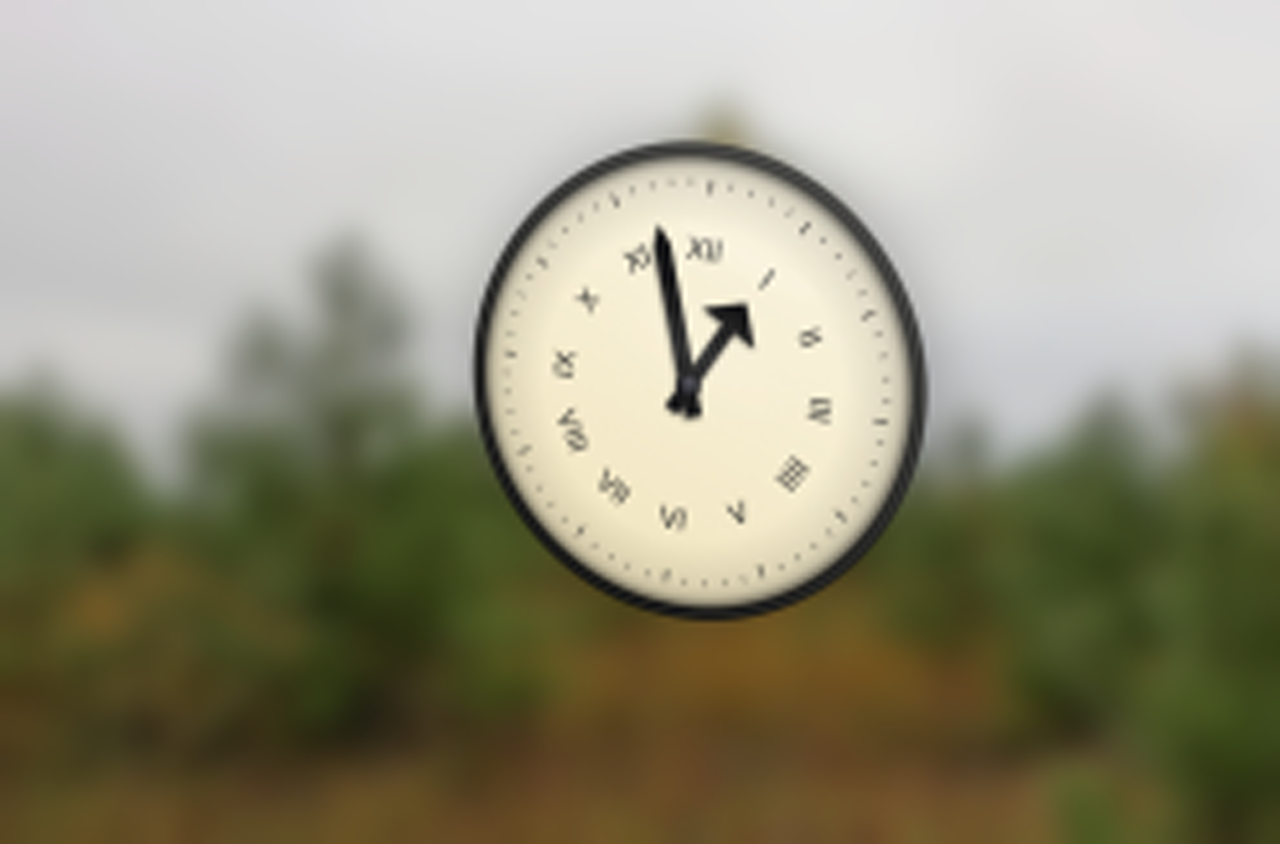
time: 12:57
